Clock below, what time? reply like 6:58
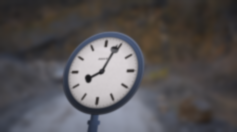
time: 8:04
